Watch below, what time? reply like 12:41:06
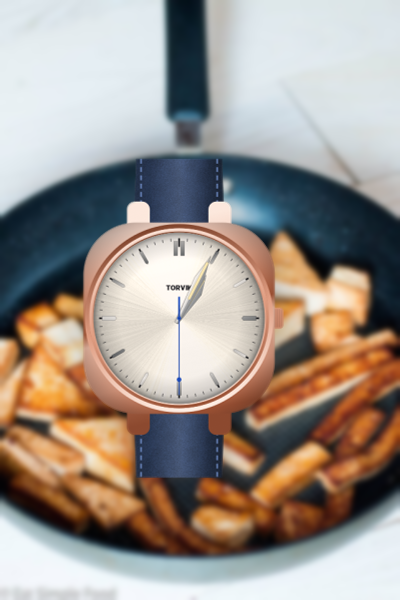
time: 1:04:30
